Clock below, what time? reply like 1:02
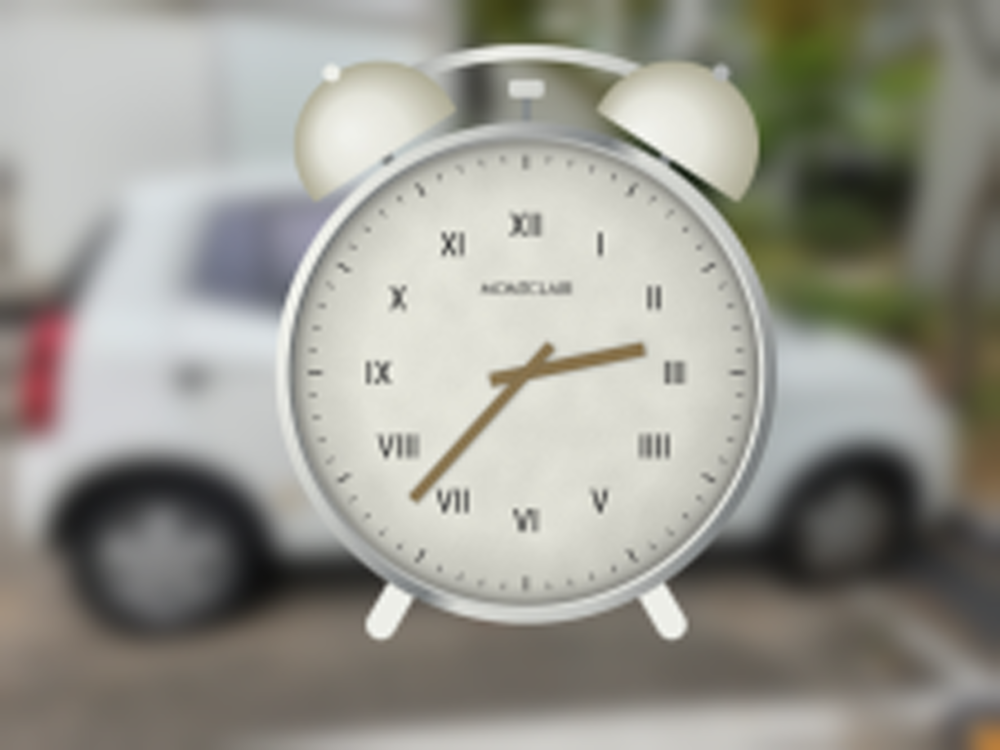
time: 2:37
